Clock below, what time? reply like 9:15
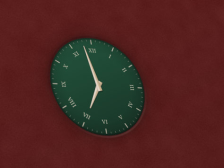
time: 6:58
